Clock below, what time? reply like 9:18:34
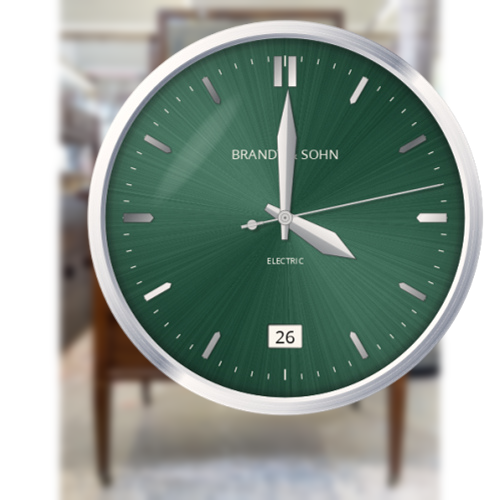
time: 4:00:13
